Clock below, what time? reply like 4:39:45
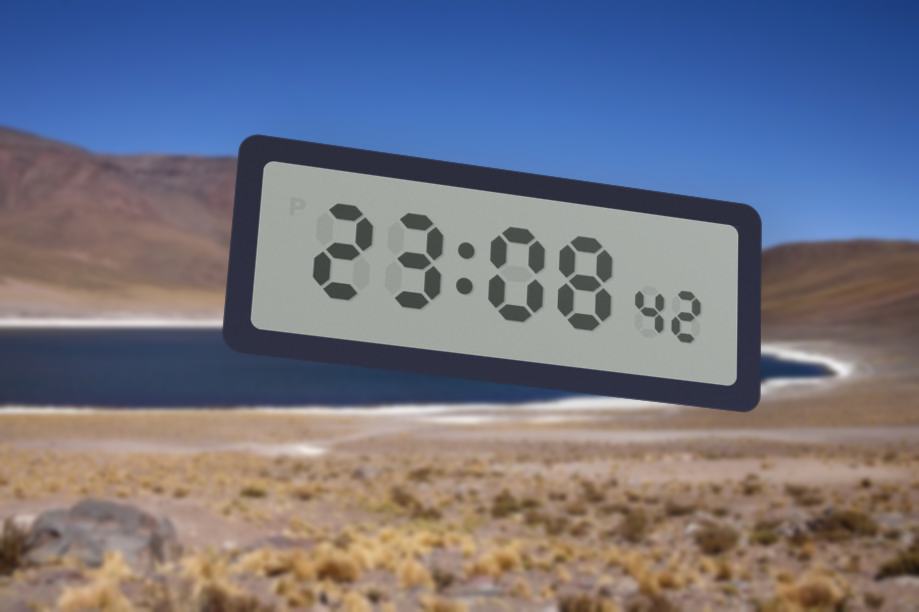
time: 23:08:42
